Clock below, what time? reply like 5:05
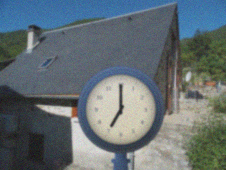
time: 7:00
